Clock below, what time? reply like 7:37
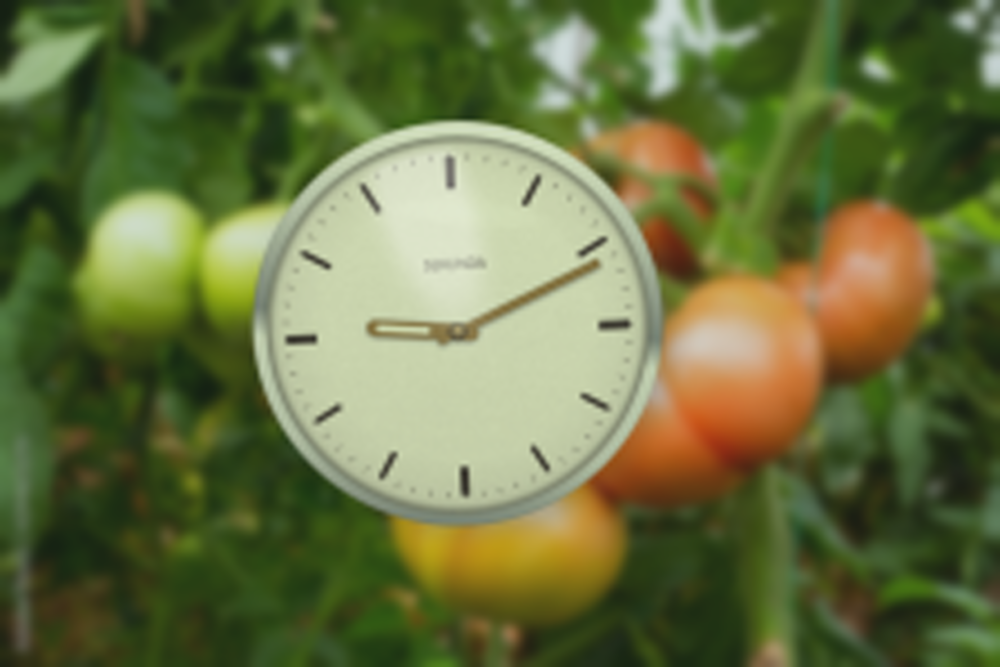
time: 9:11
